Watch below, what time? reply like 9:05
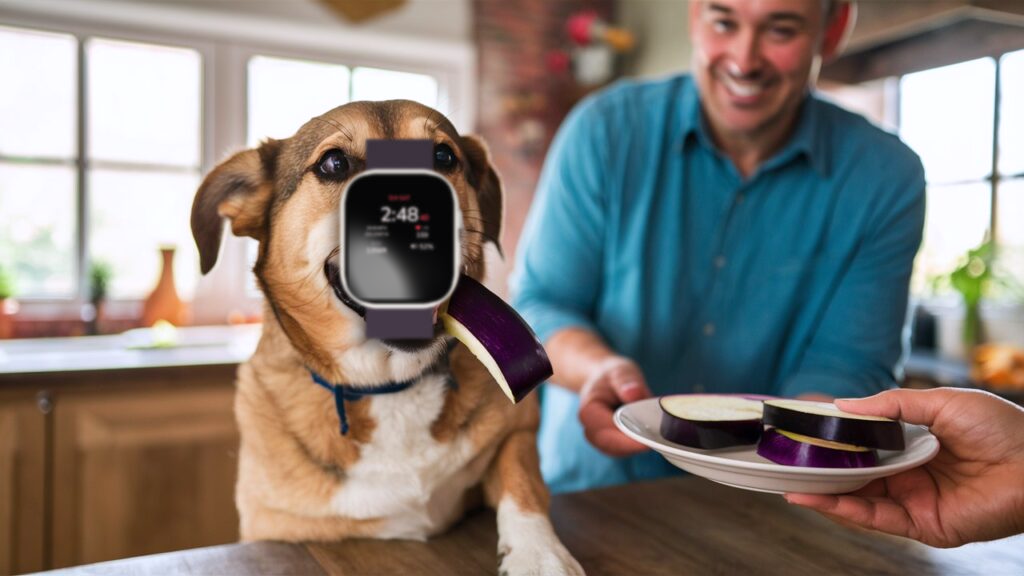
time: 2:48
